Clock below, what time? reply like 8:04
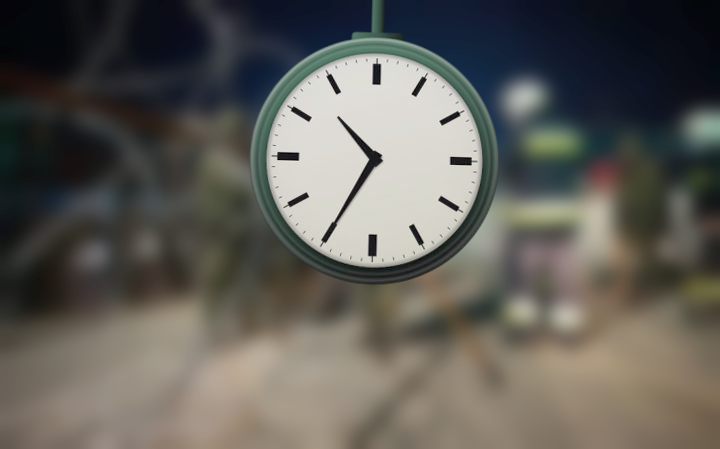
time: 10:35
